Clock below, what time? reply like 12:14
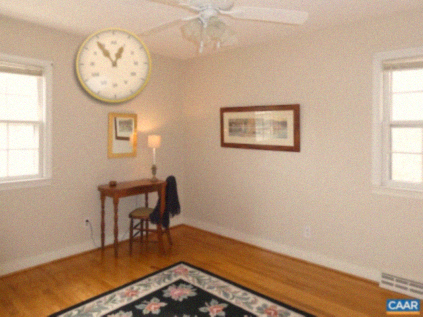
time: 12:54
